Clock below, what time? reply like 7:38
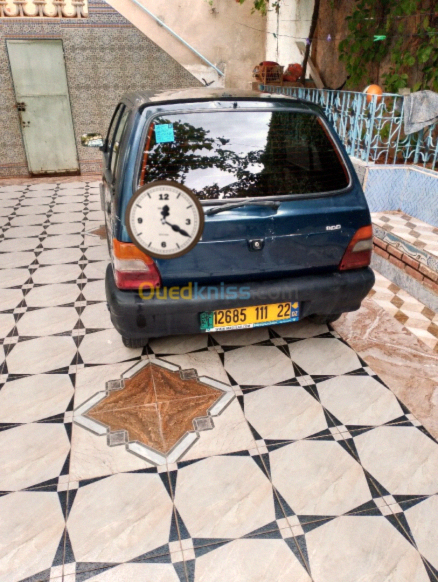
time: 12:20
